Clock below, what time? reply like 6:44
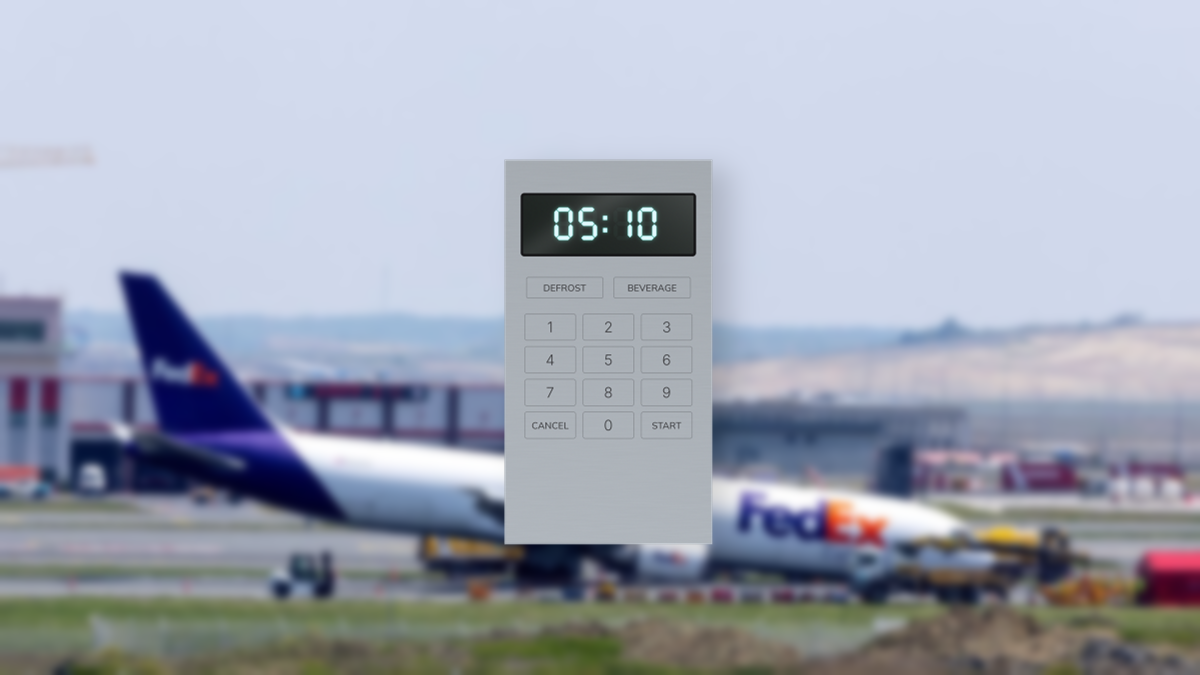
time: 5:10
